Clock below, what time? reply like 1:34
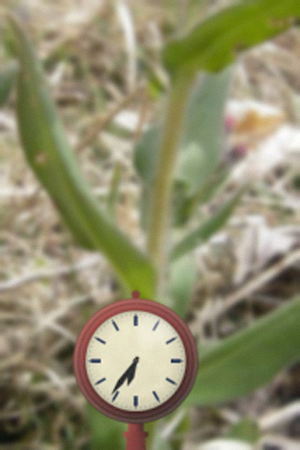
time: 6:36
